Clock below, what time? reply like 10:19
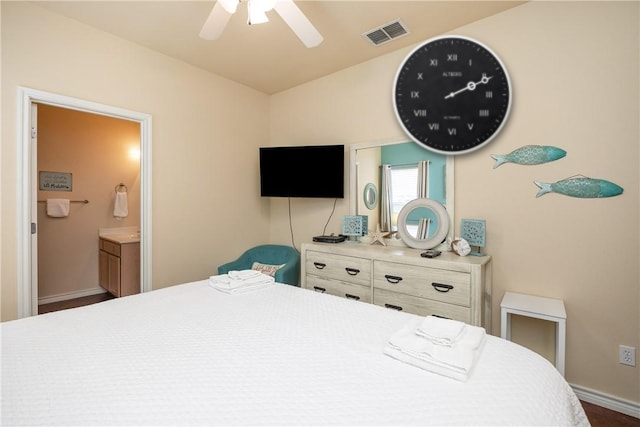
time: 2:11
